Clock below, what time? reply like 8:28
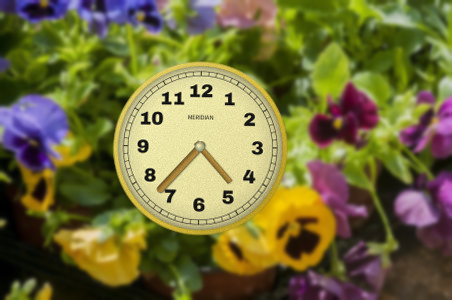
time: 4:37
